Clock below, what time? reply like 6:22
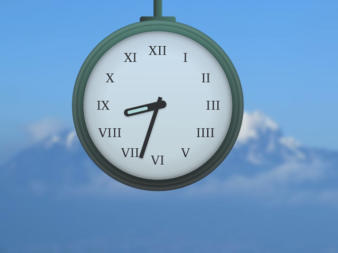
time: 8:33
